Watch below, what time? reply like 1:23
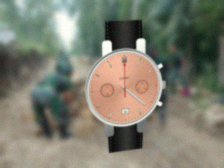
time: 4:22
